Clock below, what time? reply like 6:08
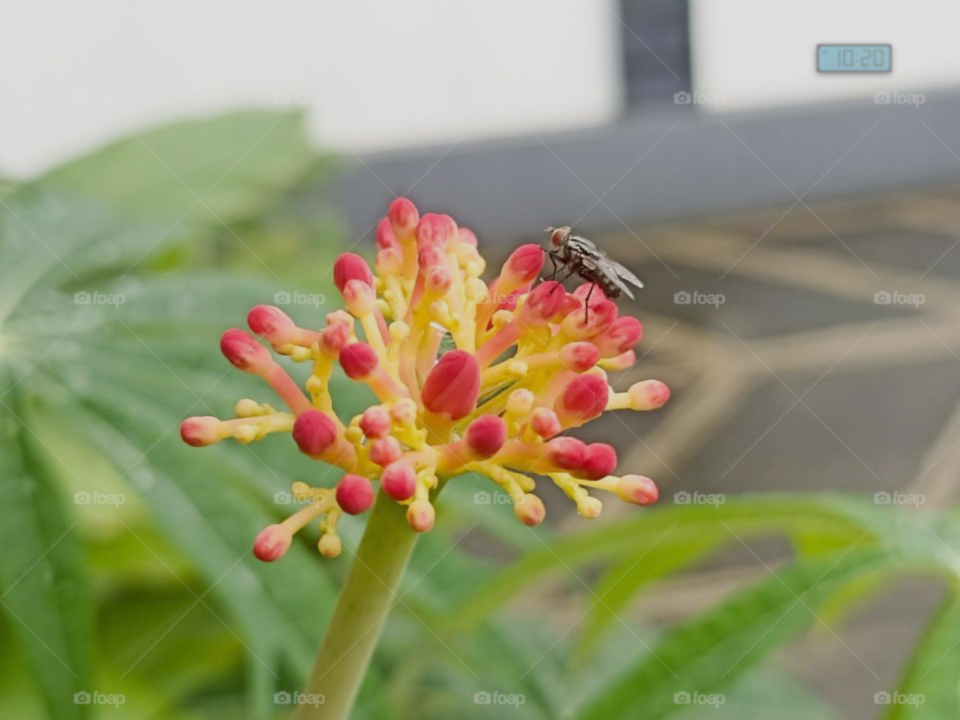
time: 10:20
